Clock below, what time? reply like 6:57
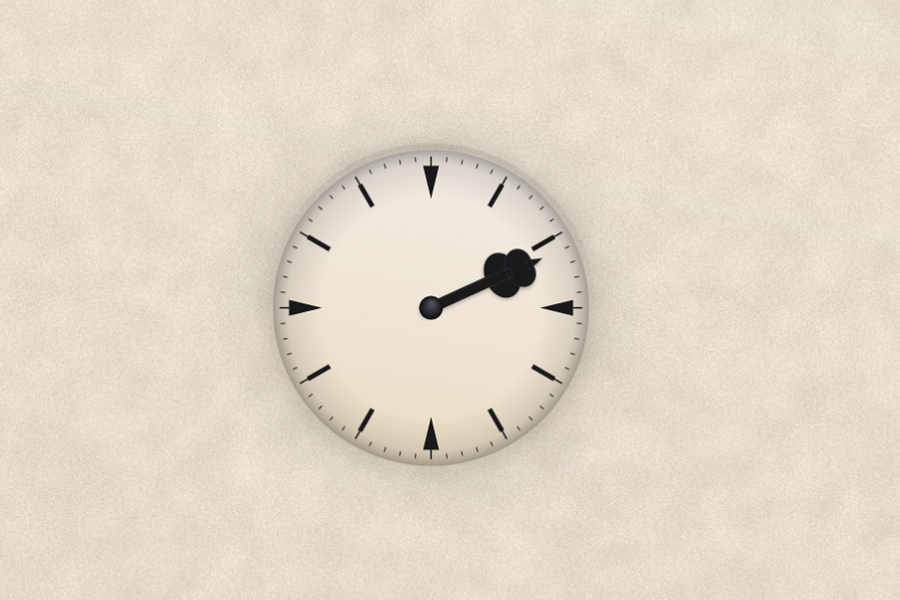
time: 2:11
